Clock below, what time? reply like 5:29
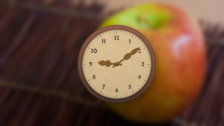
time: 9:09
